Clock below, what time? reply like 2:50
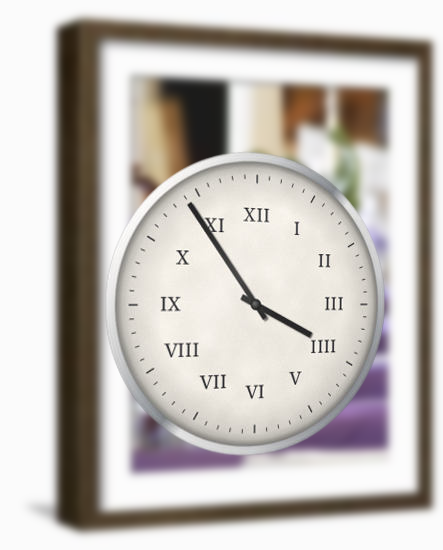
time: 3:54
